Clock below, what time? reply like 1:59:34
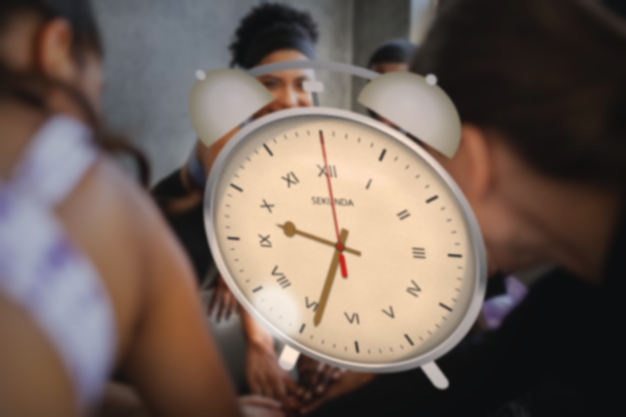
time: 9:34:00
